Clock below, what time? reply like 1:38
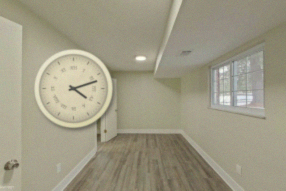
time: 4:12
